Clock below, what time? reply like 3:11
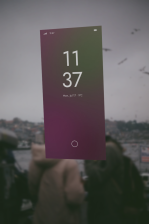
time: 11:37
